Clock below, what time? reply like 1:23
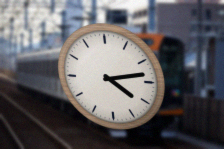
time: 4:13
